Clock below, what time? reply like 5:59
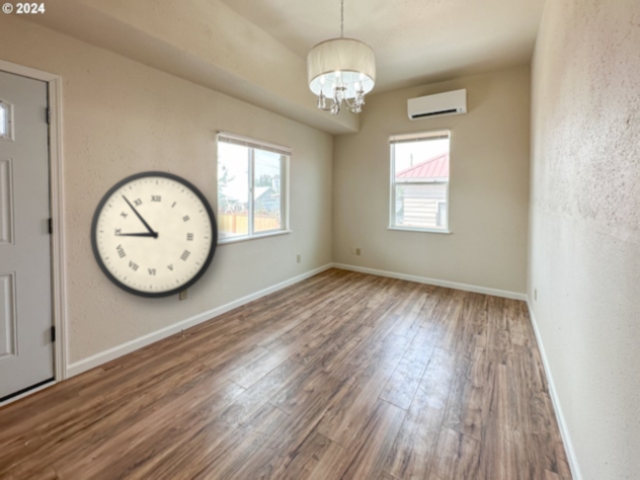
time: 8:53
